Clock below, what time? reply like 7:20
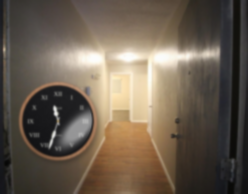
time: 11:33
